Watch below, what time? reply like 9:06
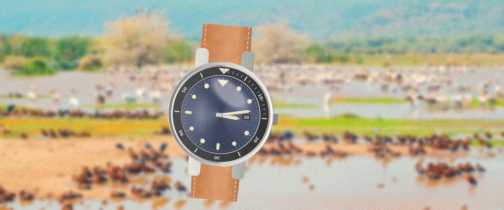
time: 3:13
